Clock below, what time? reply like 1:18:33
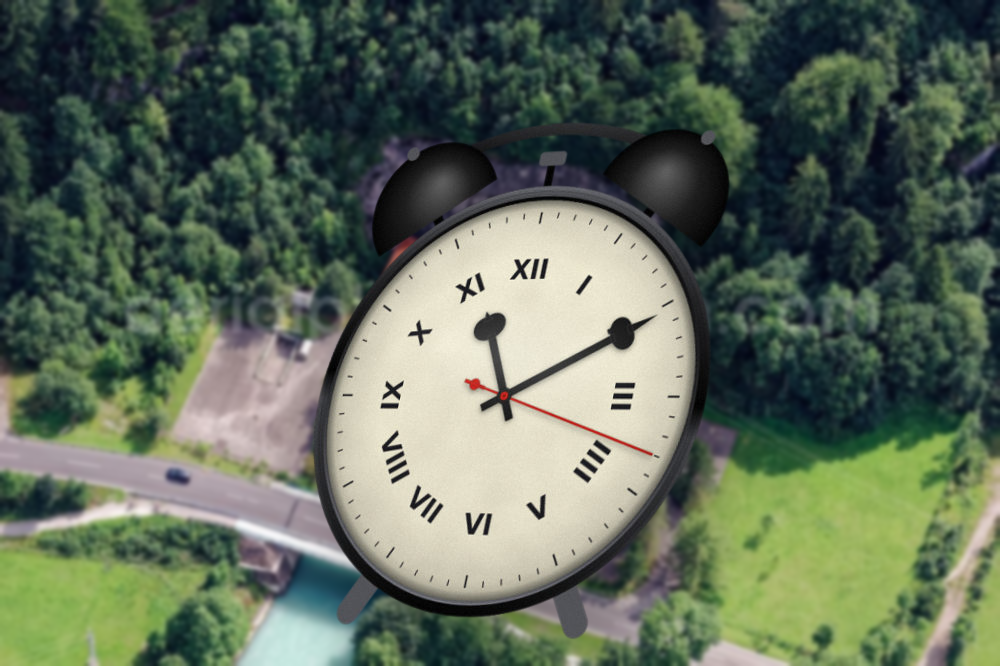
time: 11:10:18
